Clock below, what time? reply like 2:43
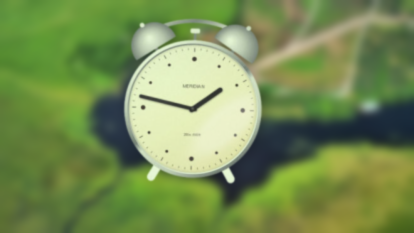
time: 1:47
